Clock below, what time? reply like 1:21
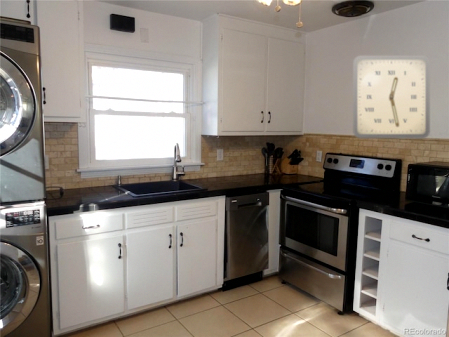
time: 12:28
